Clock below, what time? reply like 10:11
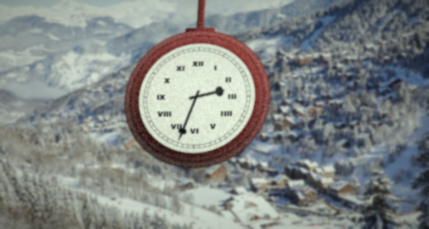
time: 2:33
